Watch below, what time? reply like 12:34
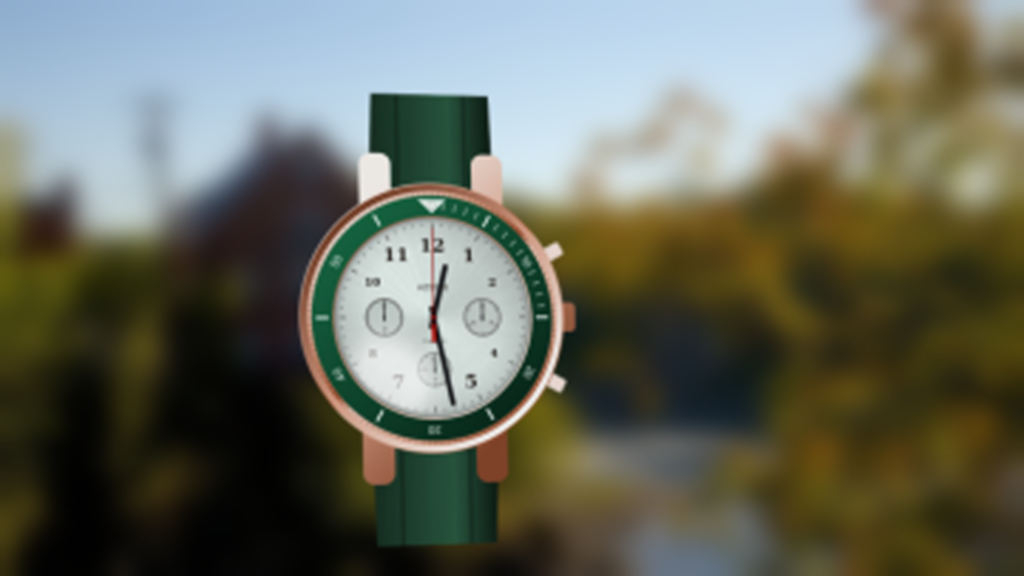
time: 12:28
